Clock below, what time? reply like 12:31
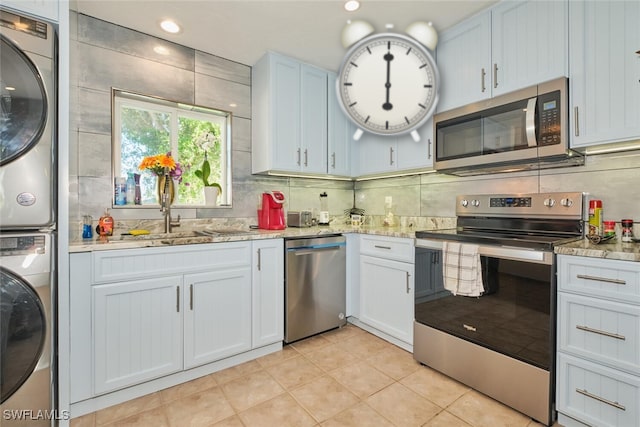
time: 6:00
